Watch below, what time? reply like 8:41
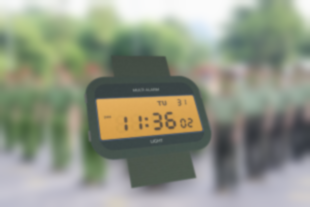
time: 11:36
